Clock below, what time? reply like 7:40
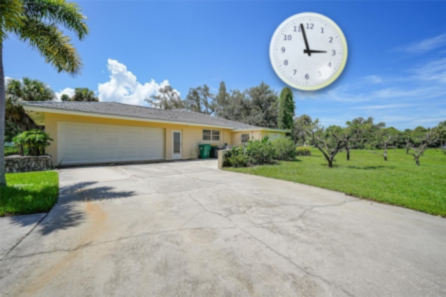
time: 2:57
